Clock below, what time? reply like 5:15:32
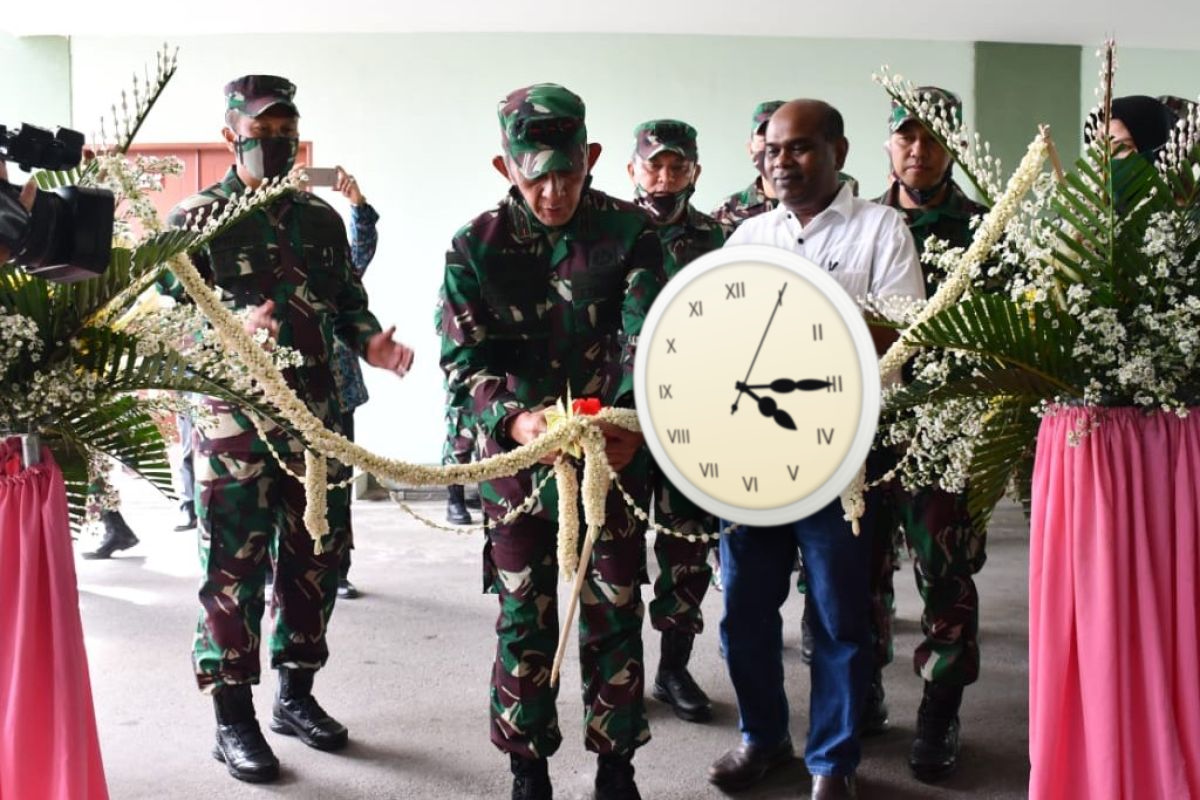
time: 4:15:05
